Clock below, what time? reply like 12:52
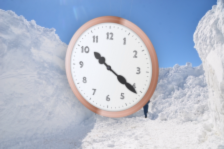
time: 10:21
